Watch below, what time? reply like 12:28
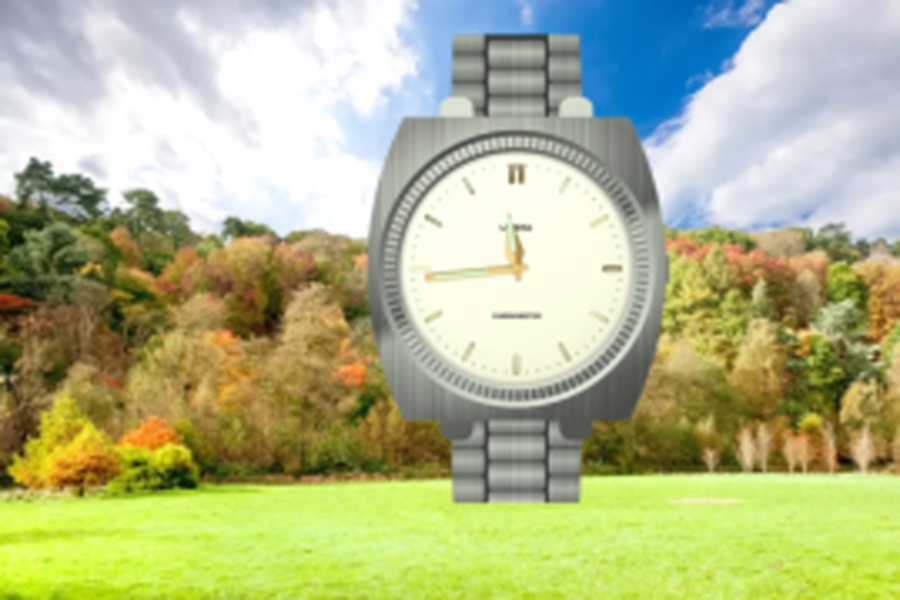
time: 11:44
